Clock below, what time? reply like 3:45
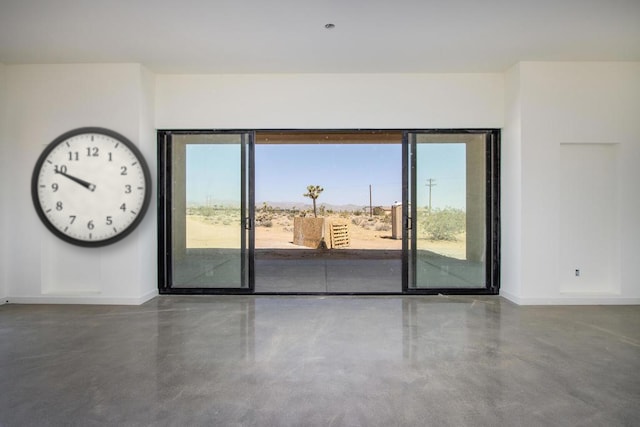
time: 9:49
